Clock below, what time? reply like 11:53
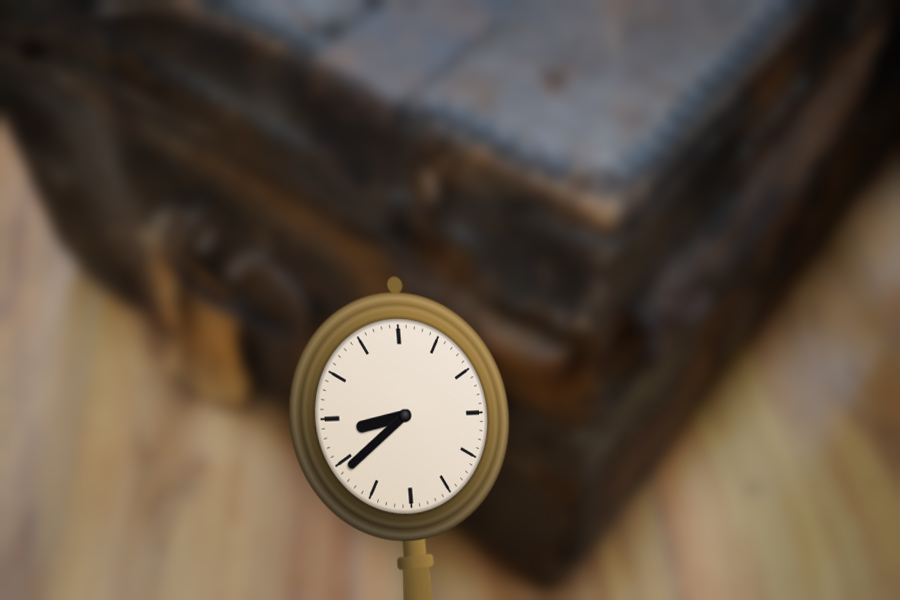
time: 8:39
